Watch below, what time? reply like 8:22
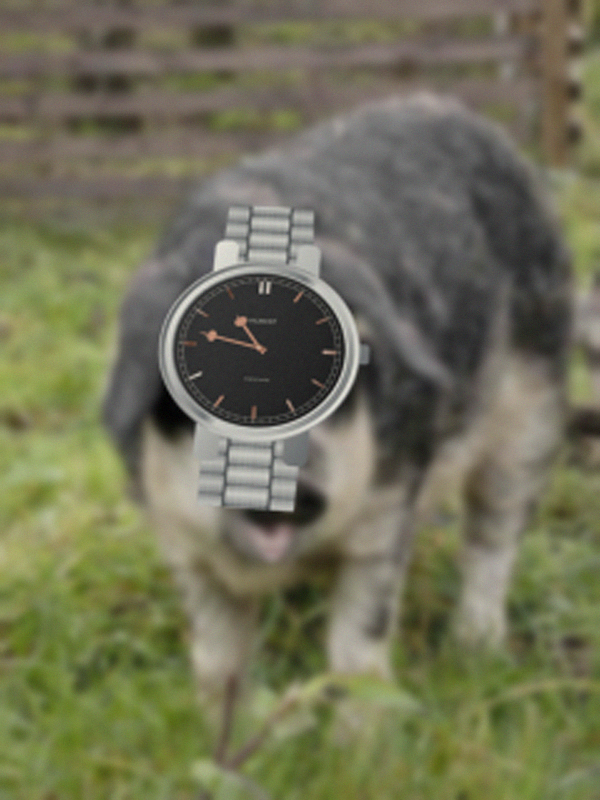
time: 10:47
